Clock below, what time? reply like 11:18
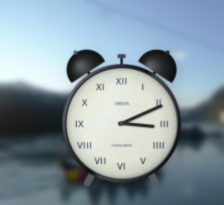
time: 3:11
